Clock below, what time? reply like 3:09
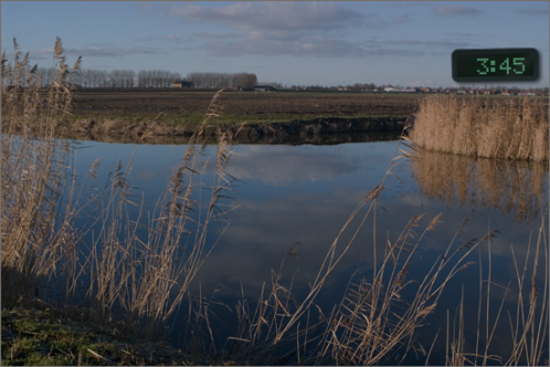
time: 3:45
